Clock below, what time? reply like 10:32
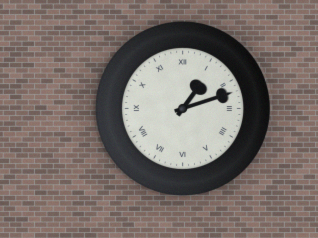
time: 1:12
